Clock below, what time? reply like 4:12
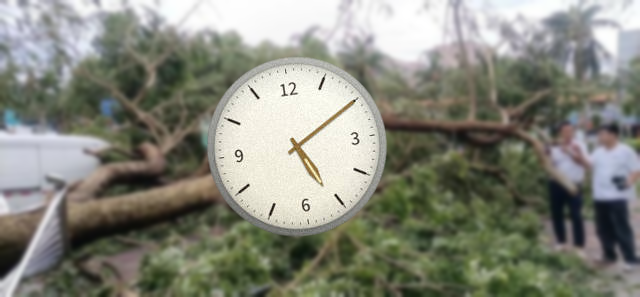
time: 5:10
